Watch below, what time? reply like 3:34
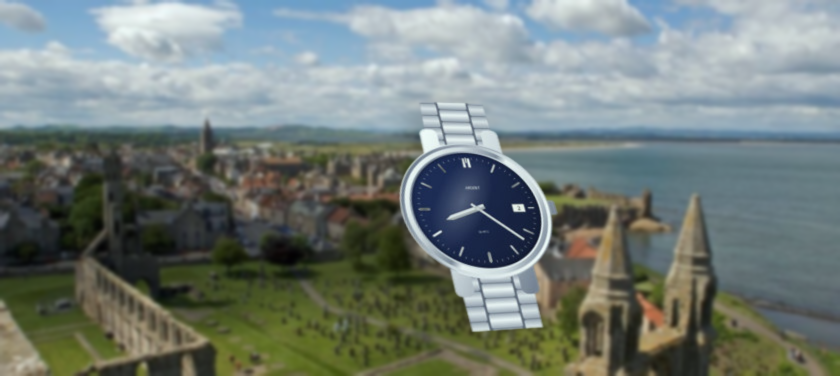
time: 8:22
